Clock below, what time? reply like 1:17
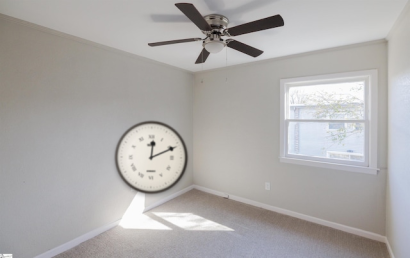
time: 12:11
